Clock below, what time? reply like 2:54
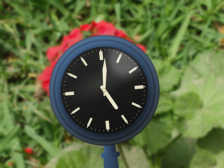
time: 5:01
